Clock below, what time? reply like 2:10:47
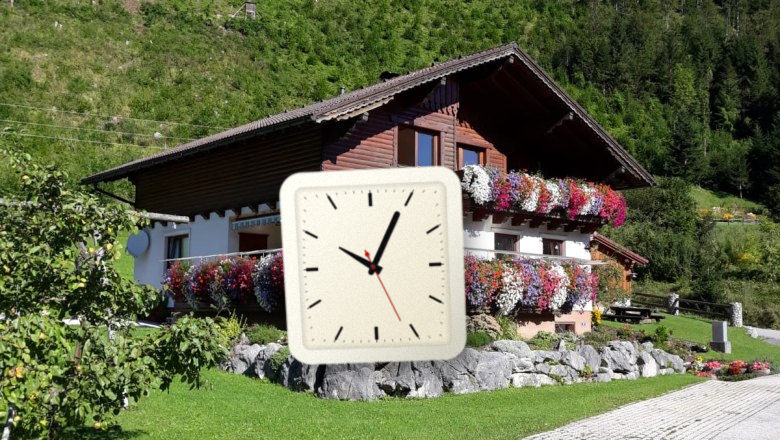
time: 10:04:26
